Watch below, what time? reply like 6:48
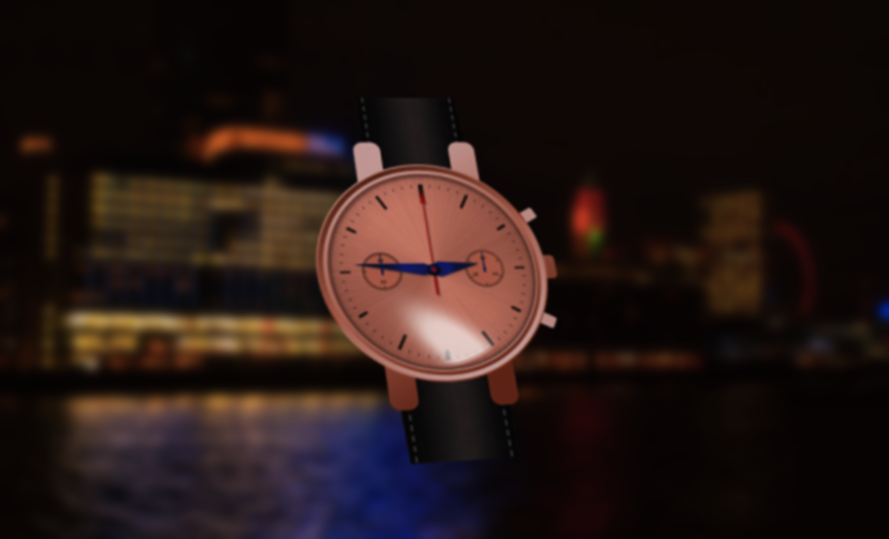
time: 2:46
